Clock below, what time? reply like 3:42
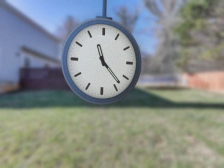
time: 11:23
